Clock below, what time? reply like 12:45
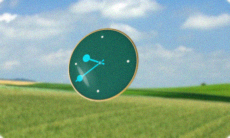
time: 9:39
